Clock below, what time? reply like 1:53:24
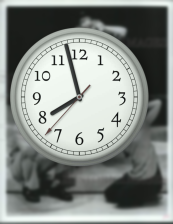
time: 7:57:37
